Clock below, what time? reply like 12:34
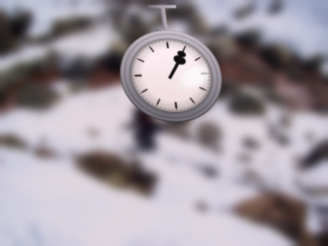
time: 1:05
